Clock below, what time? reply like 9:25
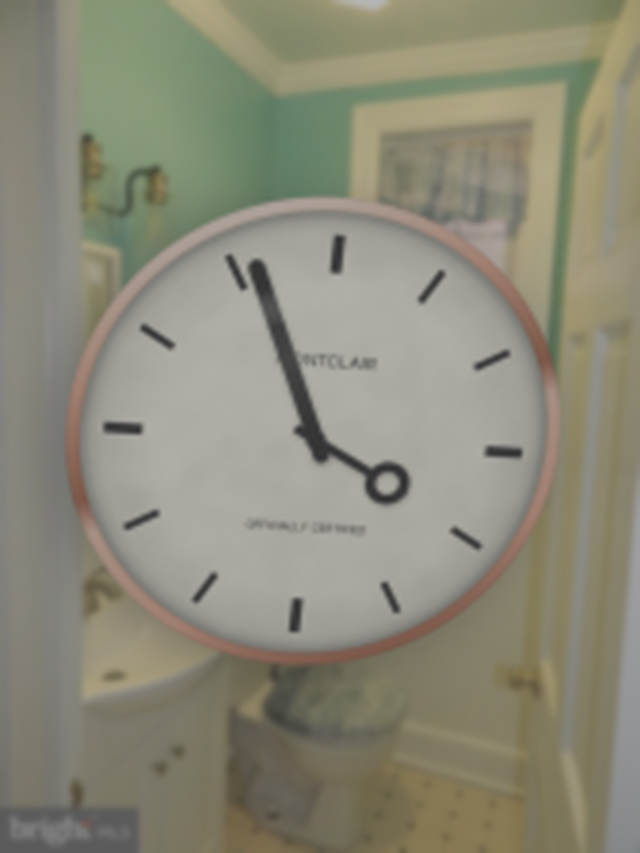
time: 3:56
